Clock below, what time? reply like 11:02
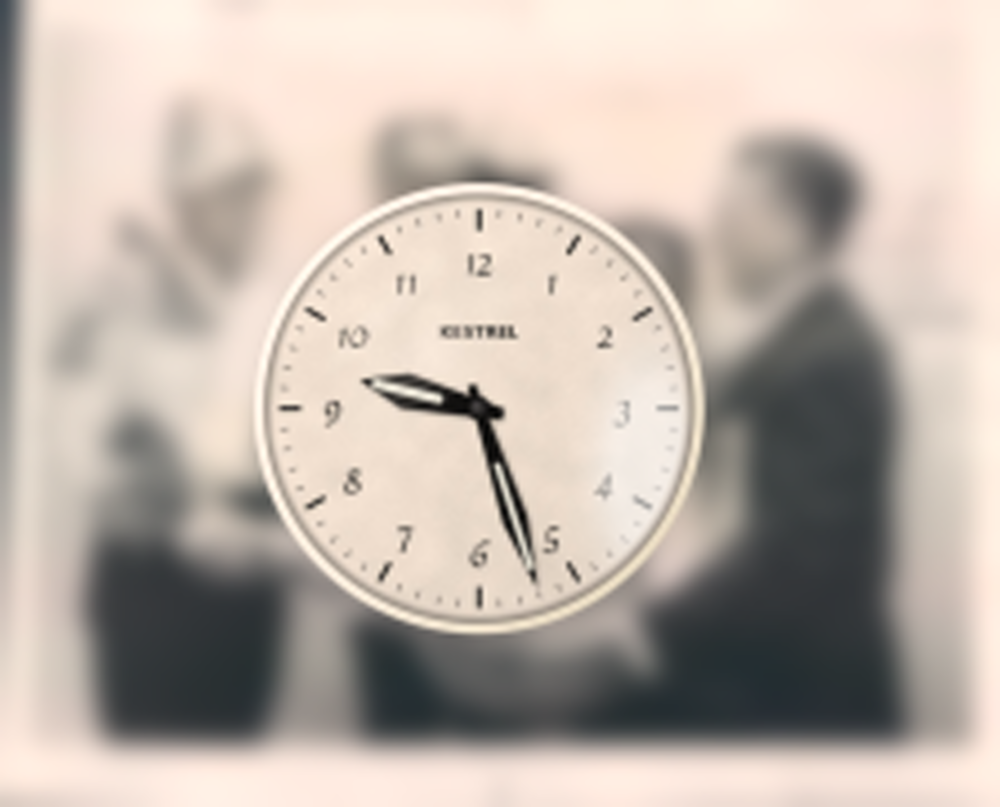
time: 9:27
